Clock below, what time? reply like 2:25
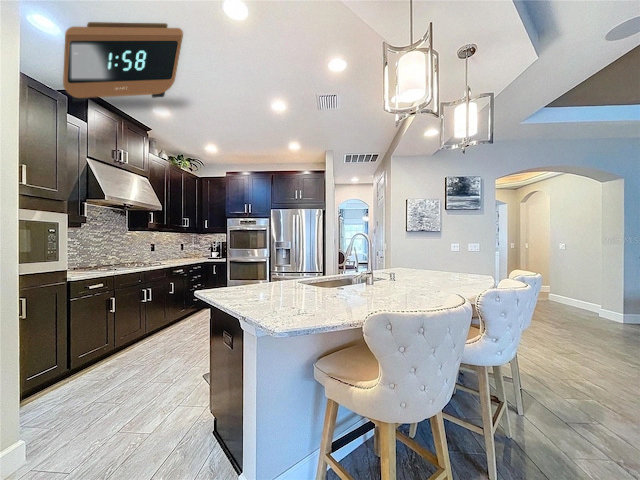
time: 1:58
